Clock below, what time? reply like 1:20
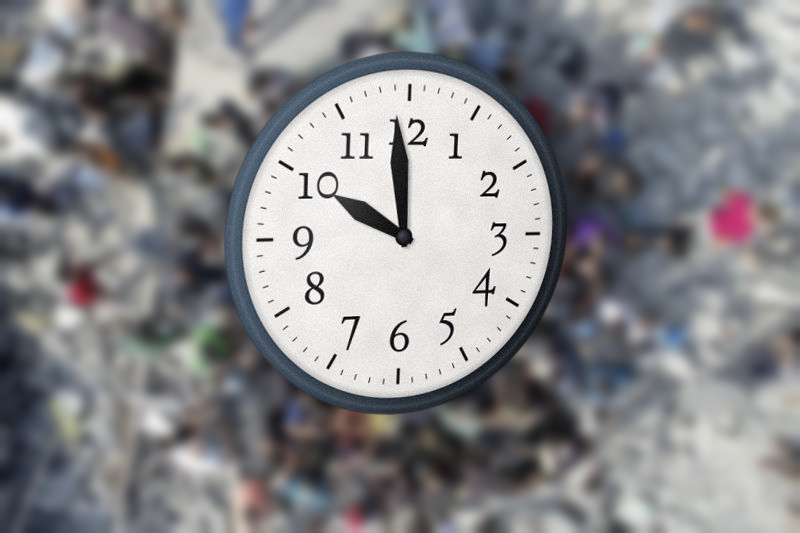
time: 9:59
